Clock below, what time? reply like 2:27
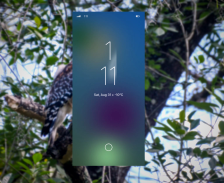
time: 1:11
